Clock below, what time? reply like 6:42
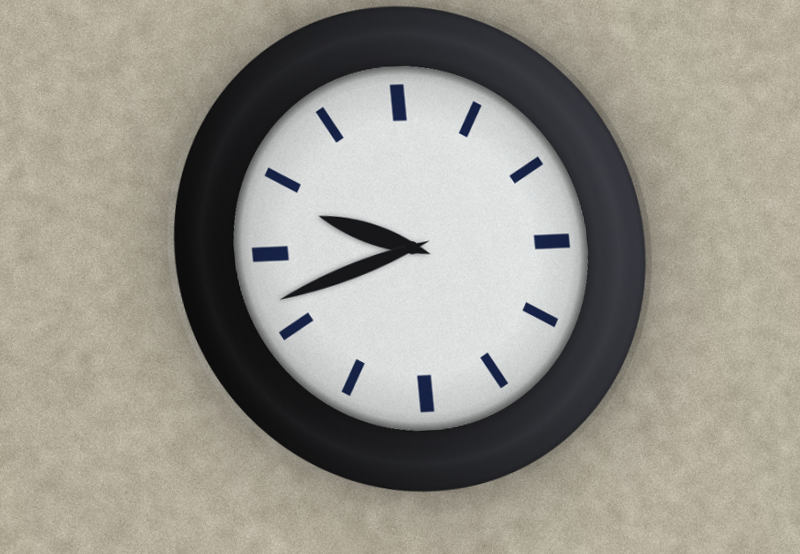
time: 9:42
